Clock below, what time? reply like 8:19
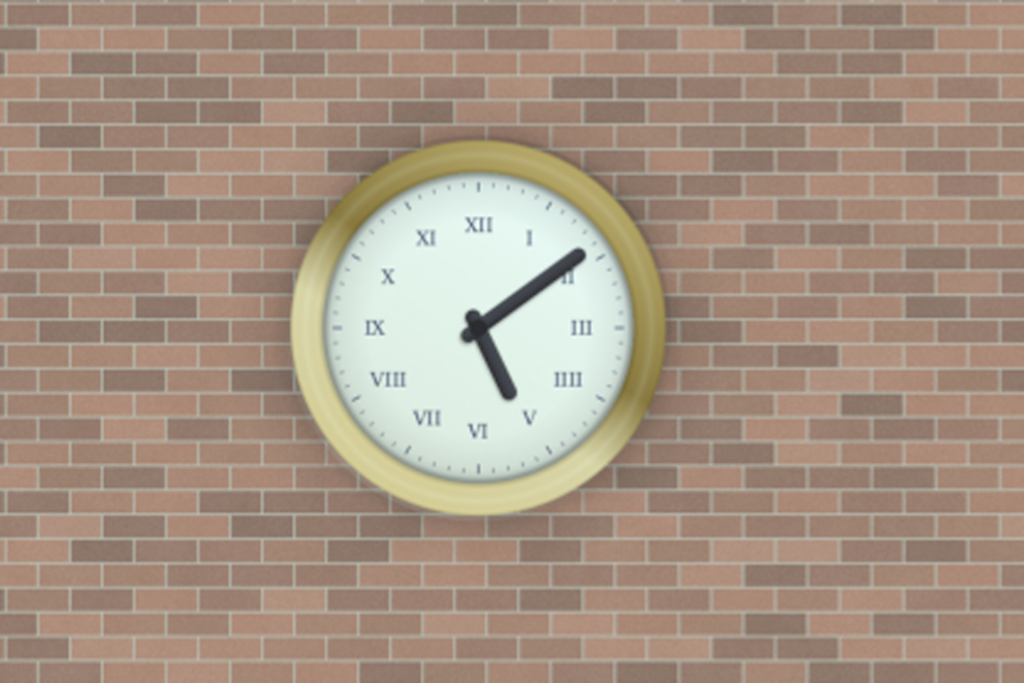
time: 5:09
